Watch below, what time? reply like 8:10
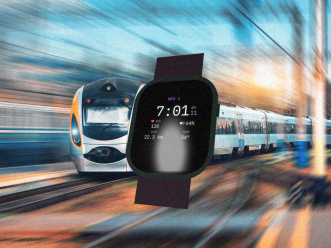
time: 7:01
